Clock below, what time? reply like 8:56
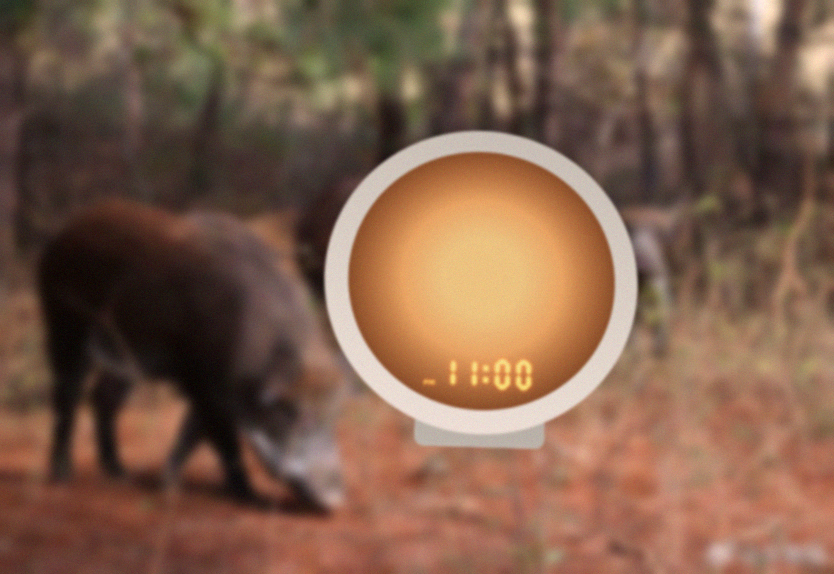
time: 11:00
